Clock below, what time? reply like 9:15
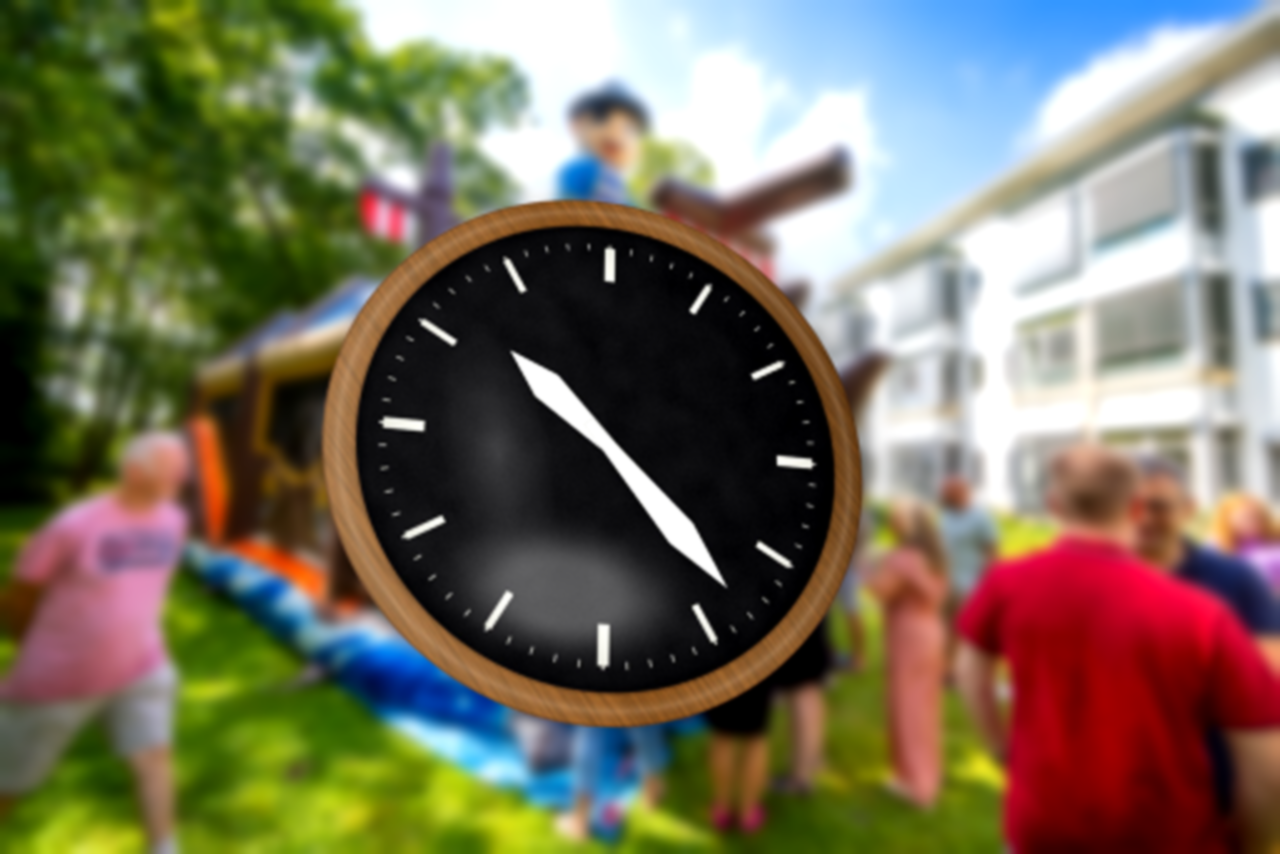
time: 10:23
